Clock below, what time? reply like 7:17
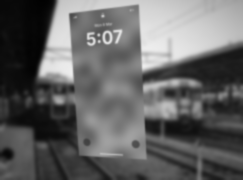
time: 5:07
